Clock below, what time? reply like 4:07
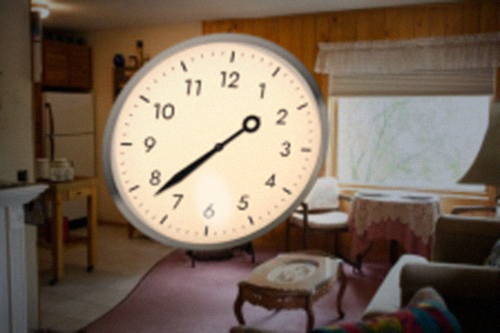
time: 1:38
